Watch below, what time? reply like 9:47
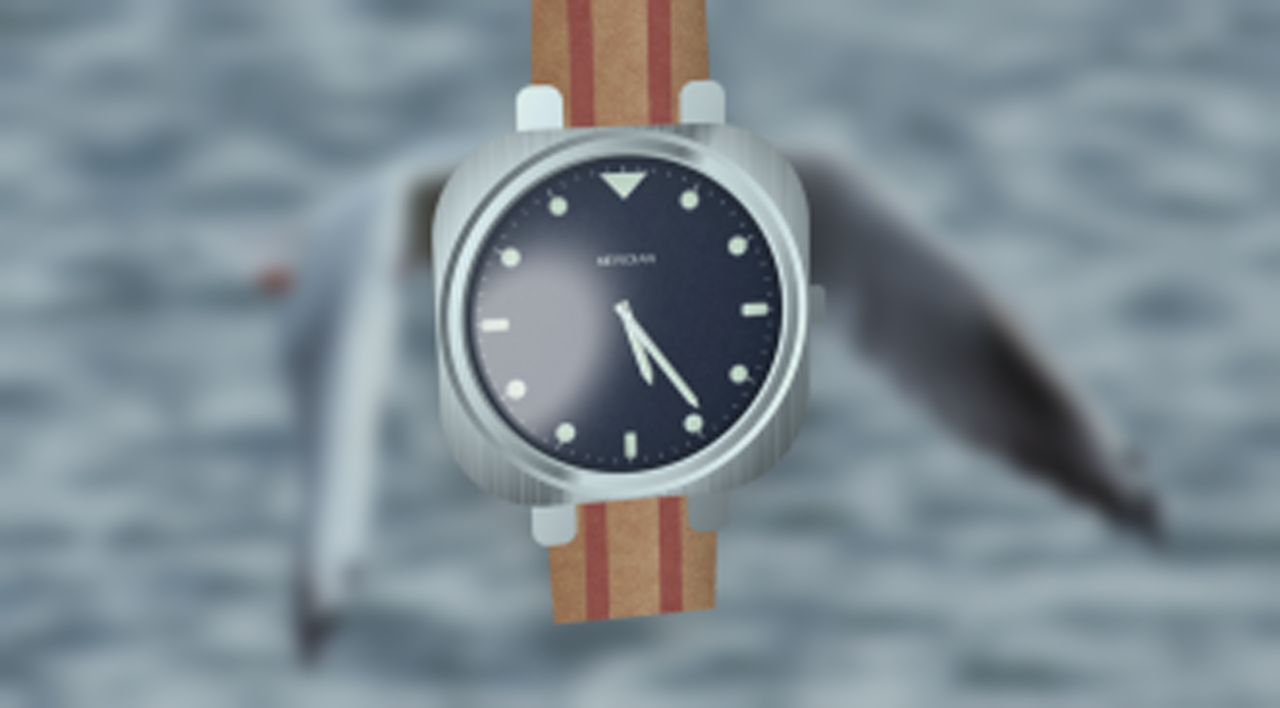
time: 5:24
